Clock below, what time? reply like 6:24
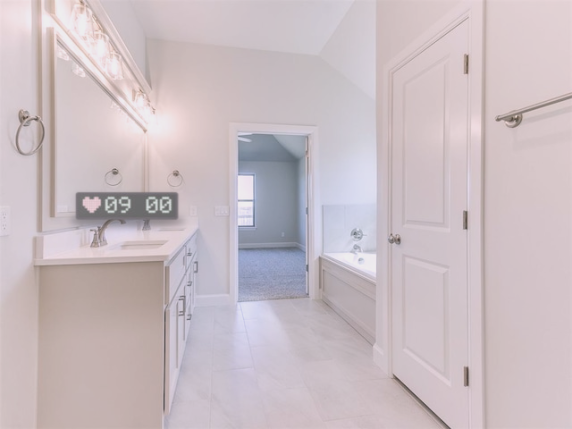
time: 9:00
